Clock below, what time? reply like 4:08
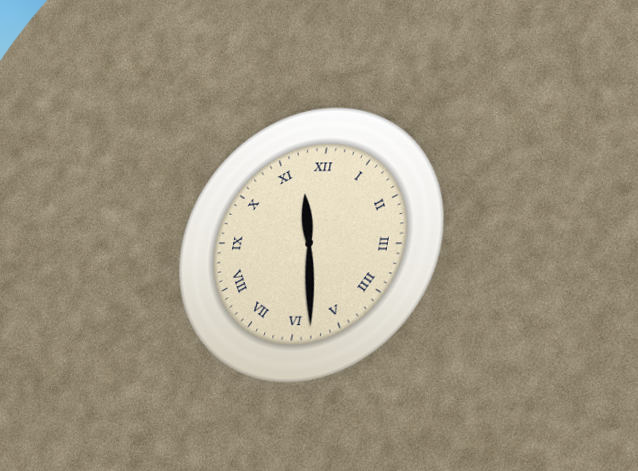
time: 11:28
